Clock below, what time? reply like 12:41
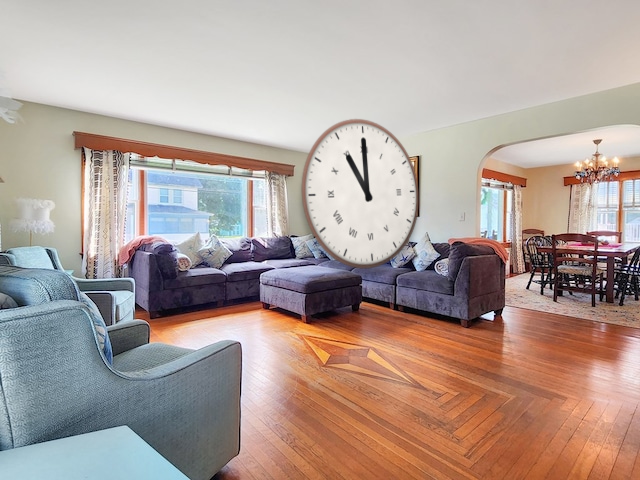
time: 11:00
